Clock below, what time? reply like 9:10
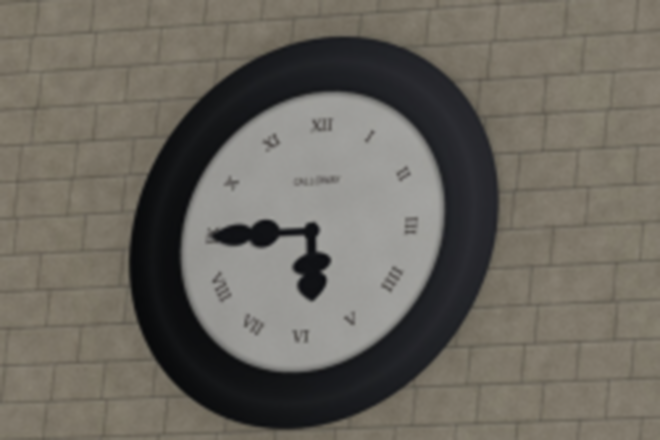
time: 5:45
